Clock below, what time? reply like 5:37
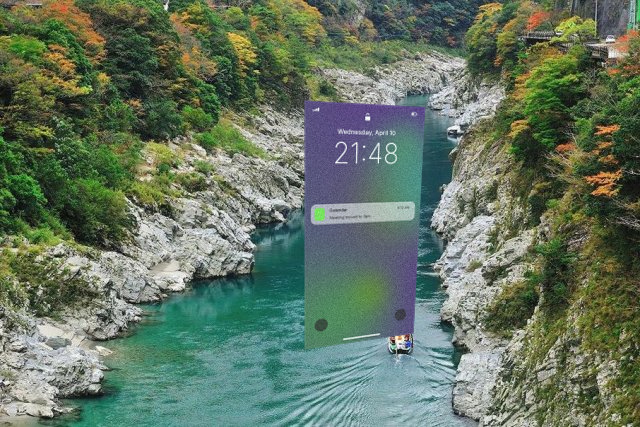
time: 21:48
